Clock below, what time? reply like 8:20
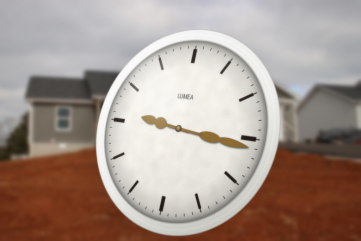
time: 9:16
